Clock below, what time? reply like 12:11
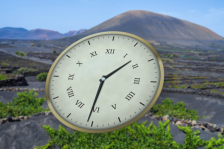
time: 1:31
